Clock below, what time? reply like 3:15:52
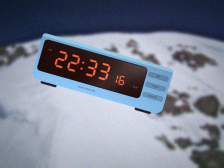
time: 22:33:16
